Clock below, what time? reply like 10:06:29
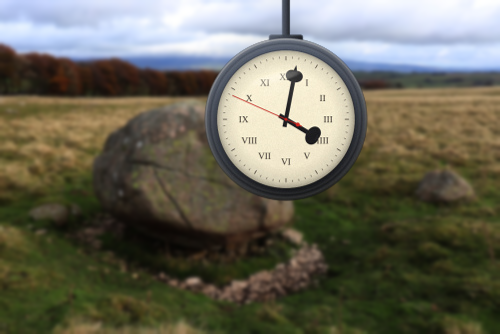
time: 4:01:49
